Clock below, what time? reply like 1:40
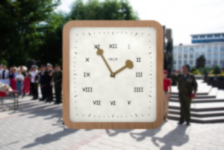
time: 1:55
